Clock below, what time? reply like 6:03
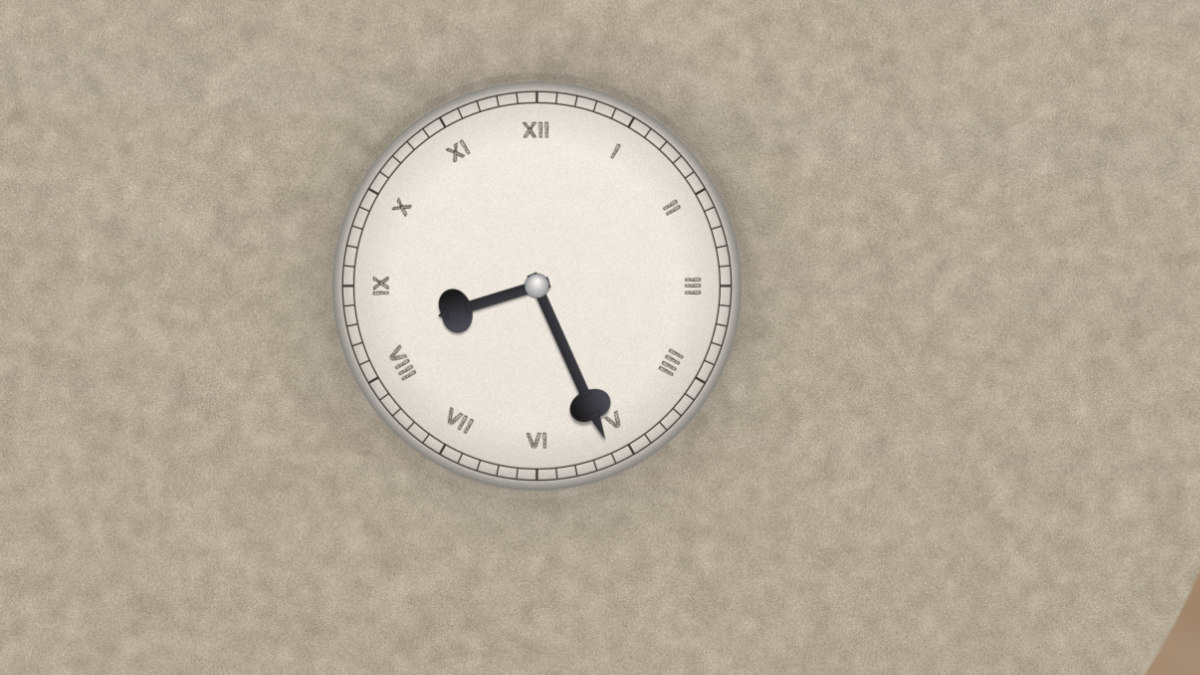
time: 8:26
